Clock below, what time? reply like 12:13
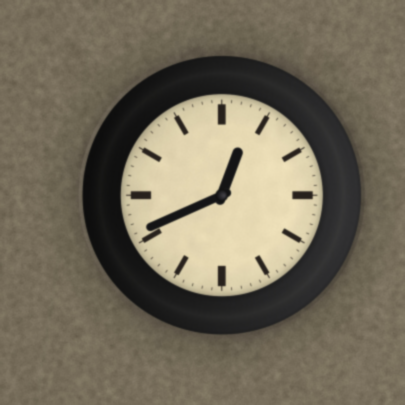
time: 12:41
